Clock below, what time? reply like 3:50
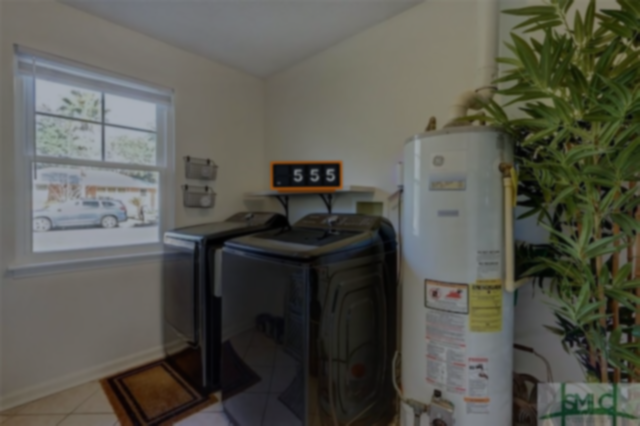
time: 5:55
